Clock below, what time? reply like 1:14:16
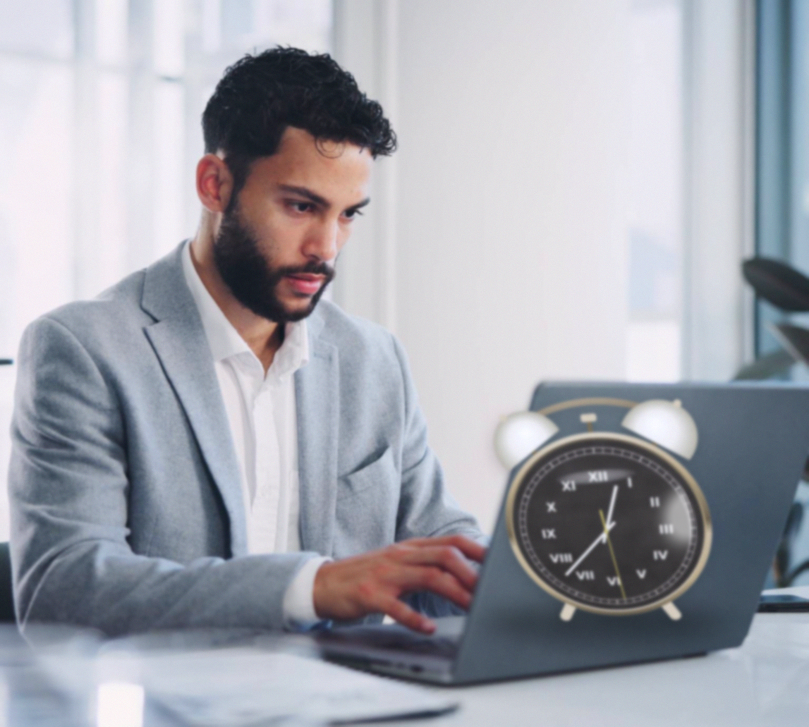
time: 12:37:29
